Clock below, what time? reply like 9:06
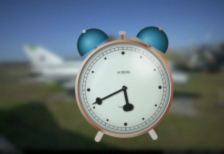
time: 5:41
